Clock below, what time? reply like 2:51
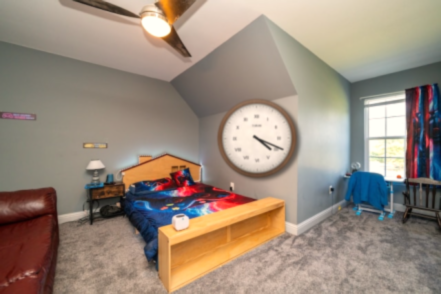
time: 4:19
